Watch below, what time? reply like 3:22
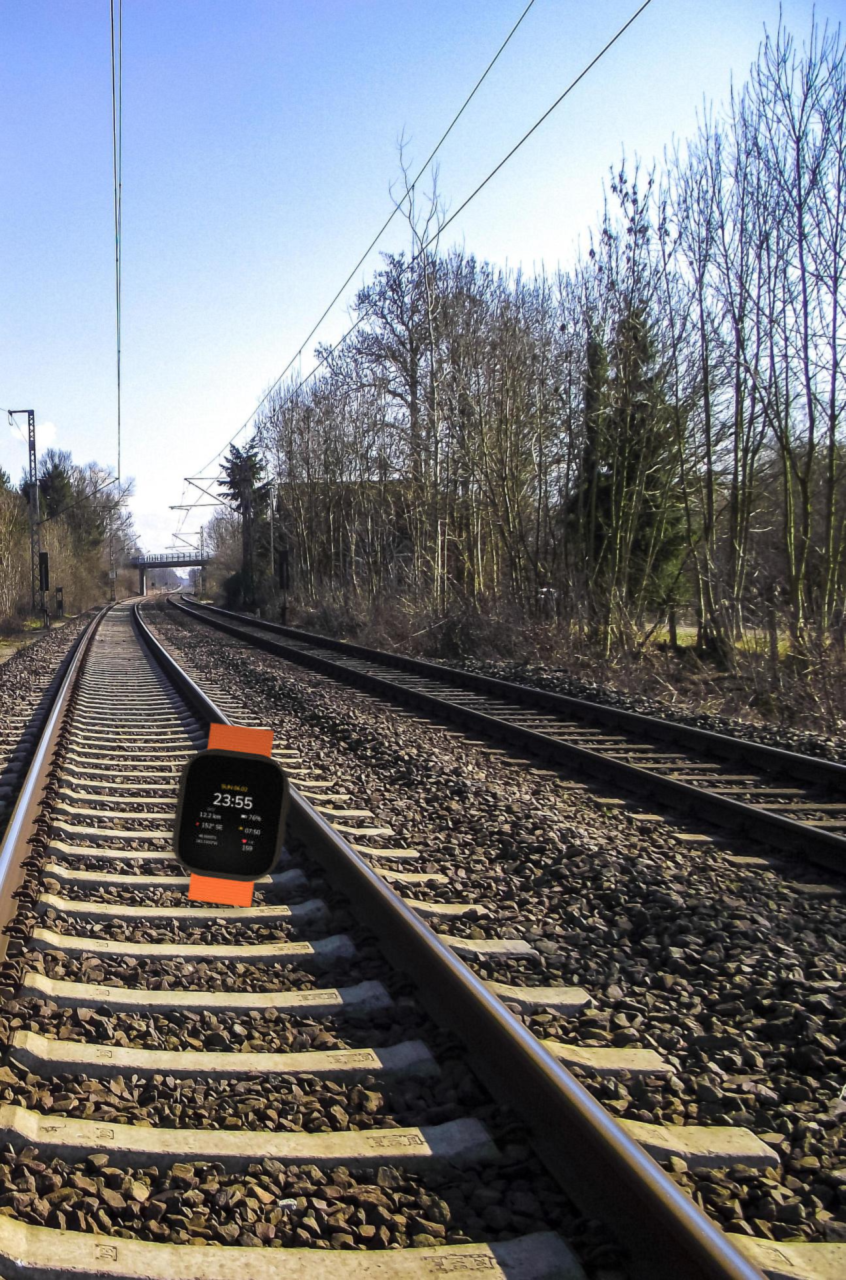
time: 23:55
